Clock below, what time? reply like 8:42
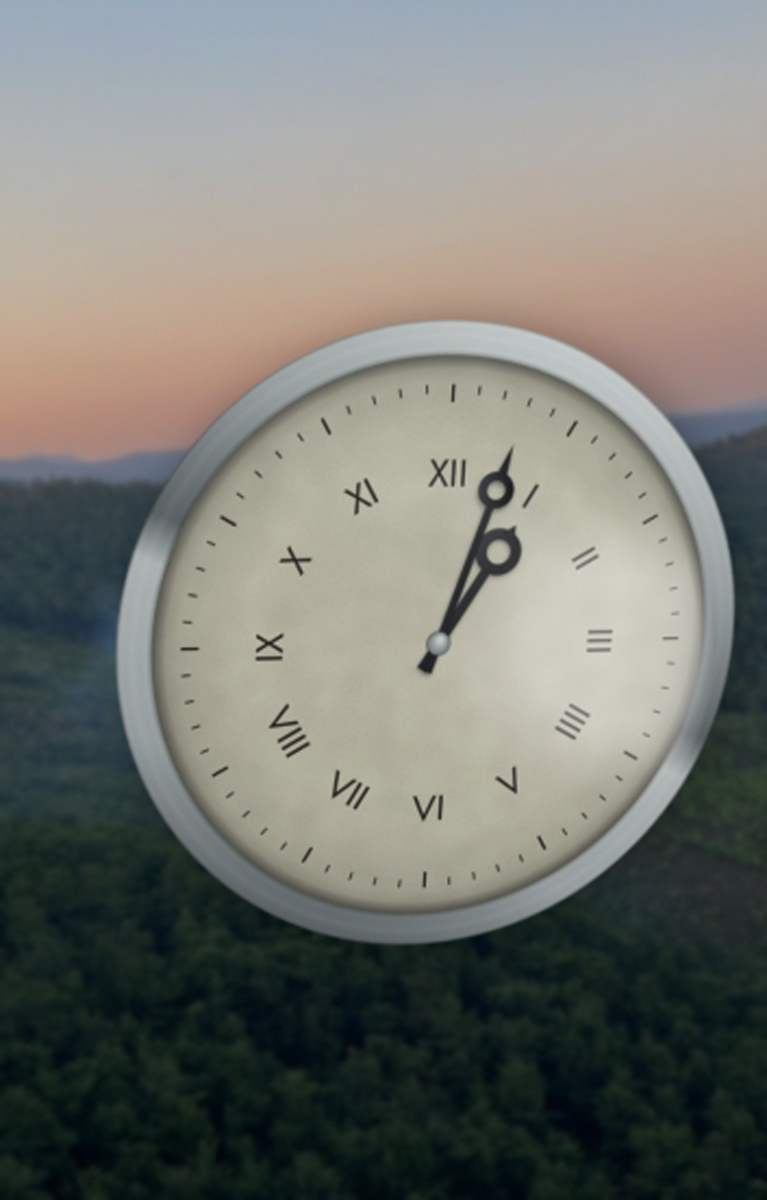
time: 1:03
